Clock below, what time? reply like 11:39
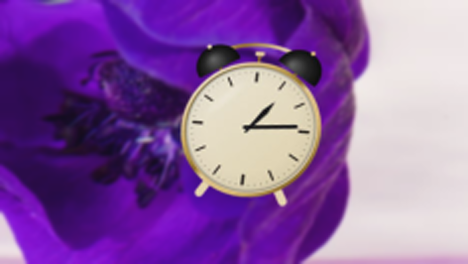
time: 1:14
